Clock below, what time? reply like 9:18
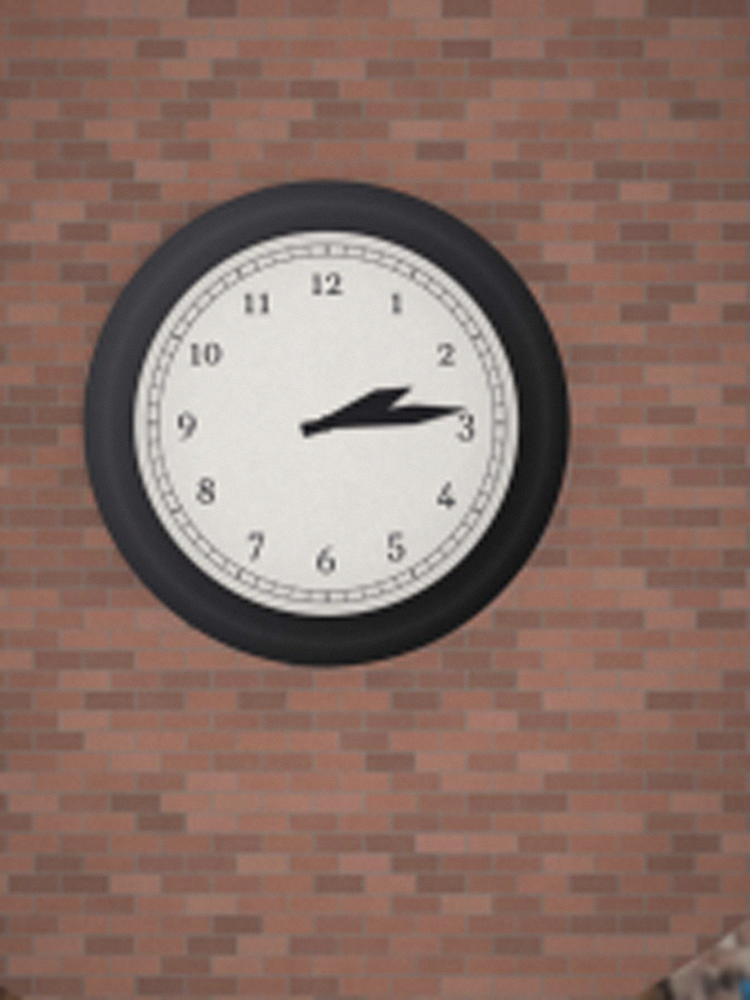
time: 2:14
